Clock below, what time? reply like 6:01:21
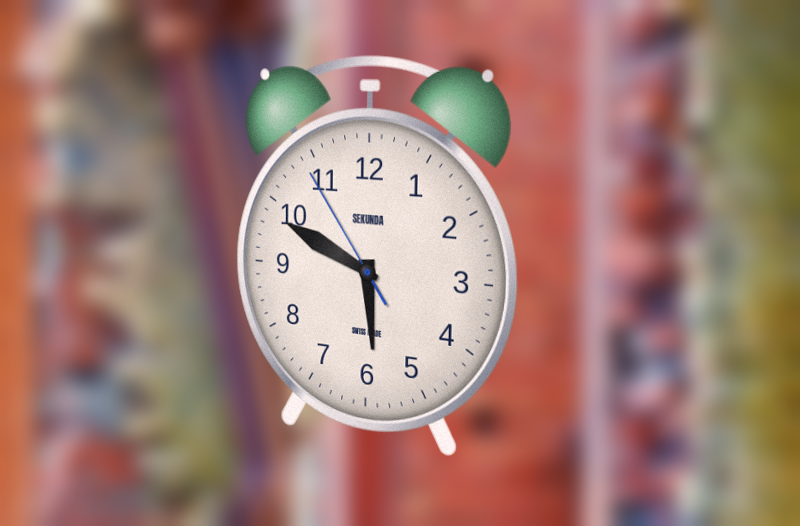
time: 5:48:54
